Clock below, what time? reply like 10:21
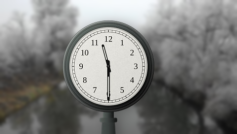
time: 11:30
